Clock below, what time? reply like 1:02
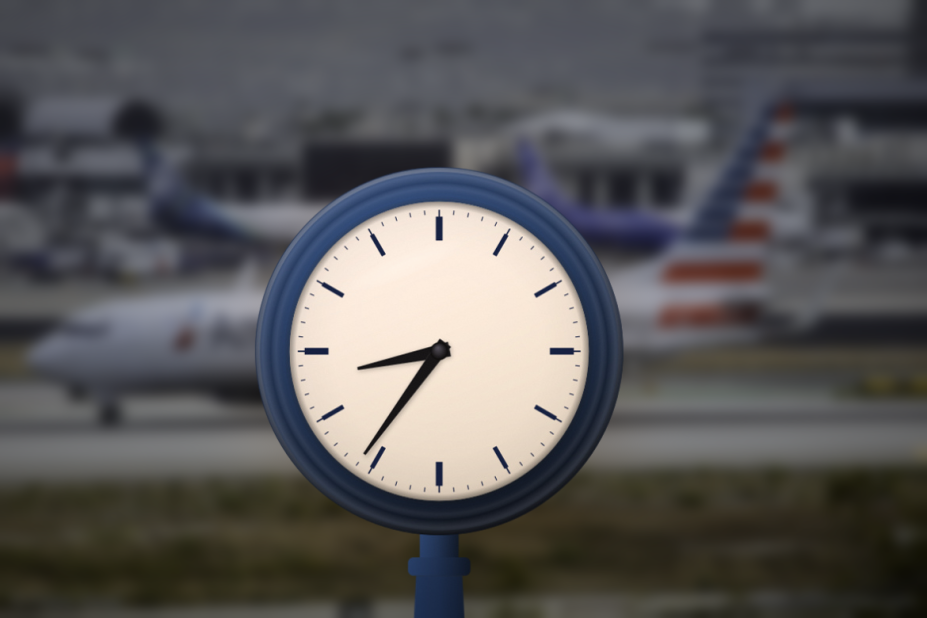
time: 8:36
